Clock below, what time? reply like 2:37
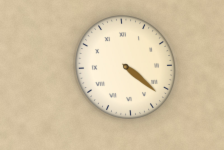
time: 4:22
